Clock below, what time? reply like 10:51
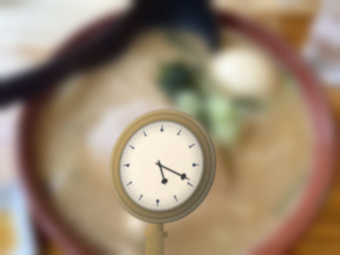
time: 5:19
